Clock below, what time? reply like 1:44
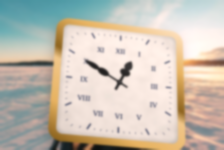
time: 12:50
